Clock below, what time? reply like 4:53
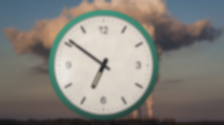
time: 6:51
